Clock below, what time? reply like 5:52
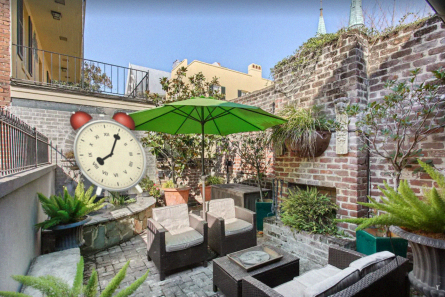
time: 8:05
